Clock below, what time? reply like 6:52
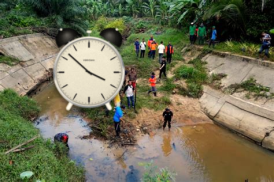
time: 3:52
